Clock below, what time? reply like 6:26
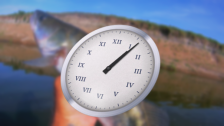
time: 1:06
